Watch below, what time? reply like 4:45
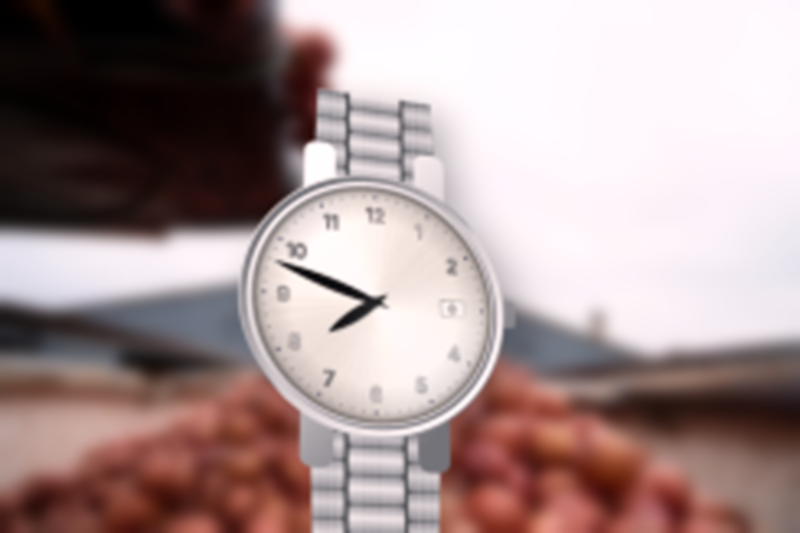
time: 7:48
